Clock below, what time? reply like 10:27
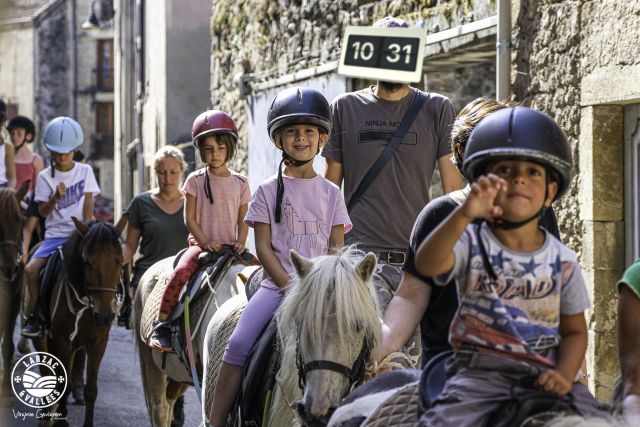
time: 10:31
